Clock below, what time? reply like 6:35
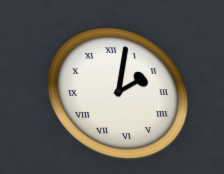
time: 2:03
